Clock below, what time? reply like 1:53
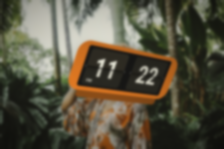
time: 11:22
